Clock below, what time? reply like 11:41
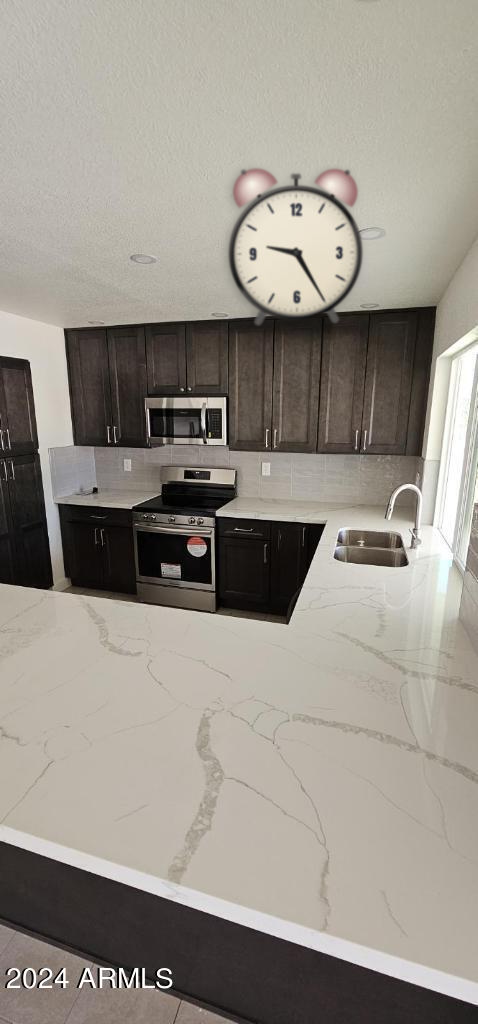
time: 9:25
